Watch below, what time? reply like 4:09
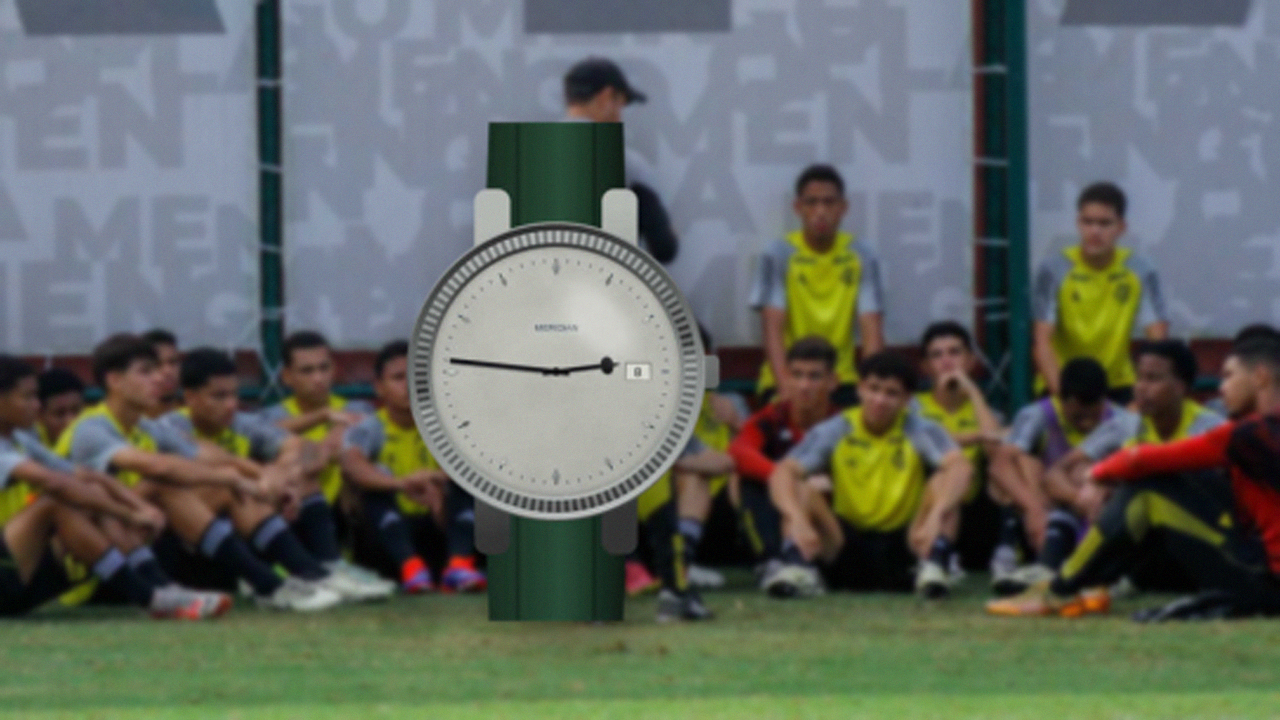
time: 2:46
